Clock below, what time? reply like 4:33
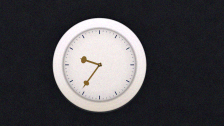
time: 9:36
